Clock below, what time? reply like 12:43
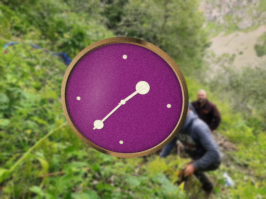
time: 1:37
